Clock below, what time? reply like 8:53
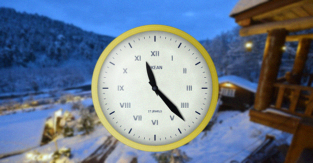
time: 11:23
